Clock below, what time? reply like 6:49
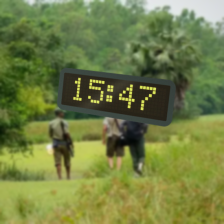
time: 15:47
